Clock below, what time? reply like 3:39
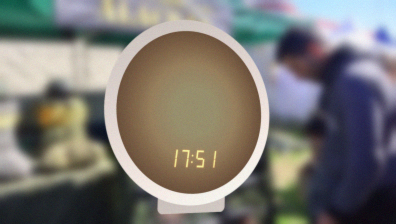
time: 17:51
